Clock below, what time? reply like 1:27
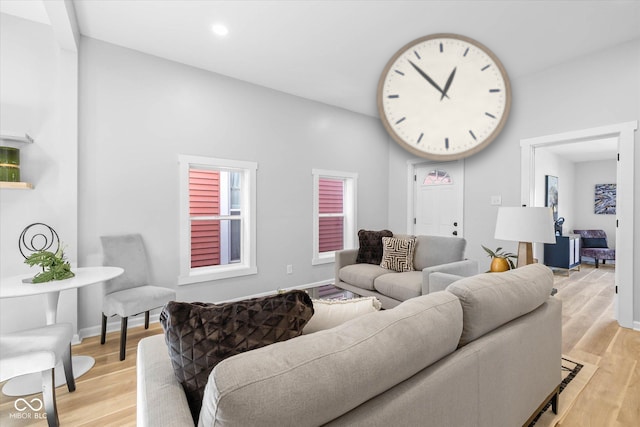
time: 12:53
